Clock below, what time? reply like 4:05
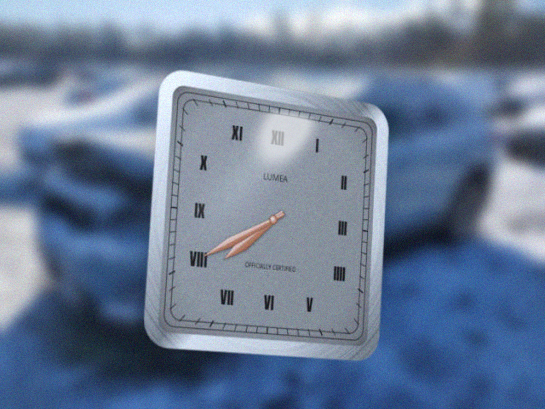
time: 7:40
